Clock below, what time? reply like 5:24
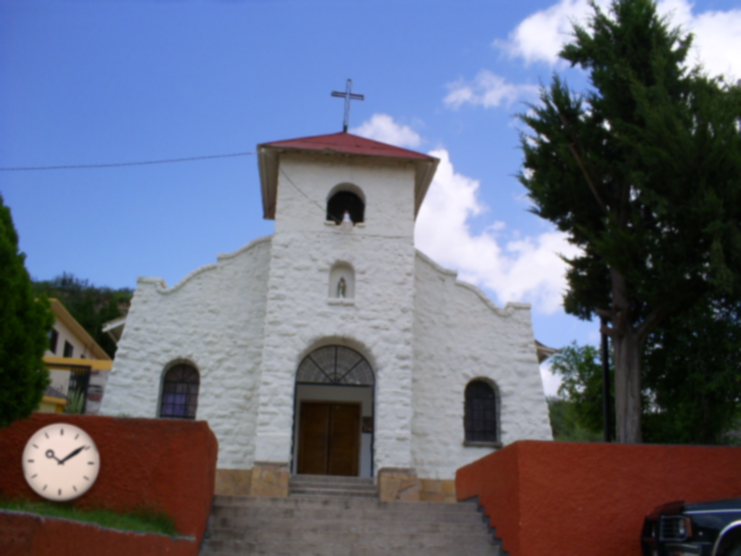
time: 10:09
